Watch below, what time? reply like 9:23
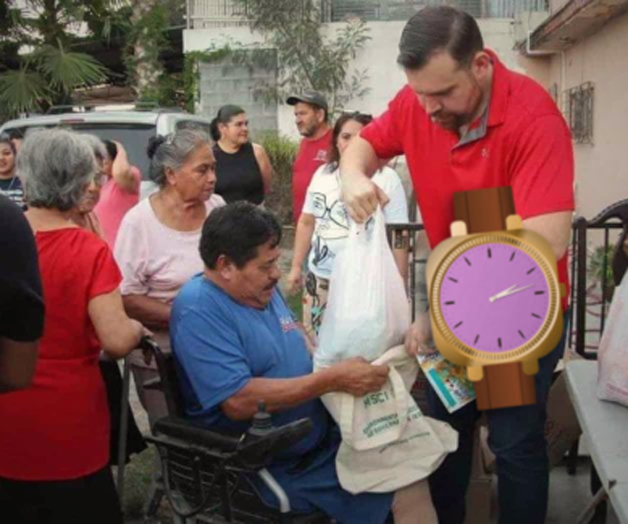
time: 2:13
